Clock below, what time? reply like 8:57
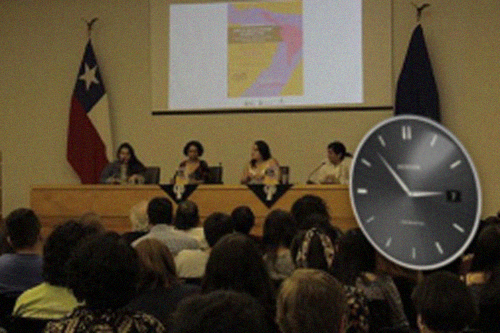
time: 2:53
